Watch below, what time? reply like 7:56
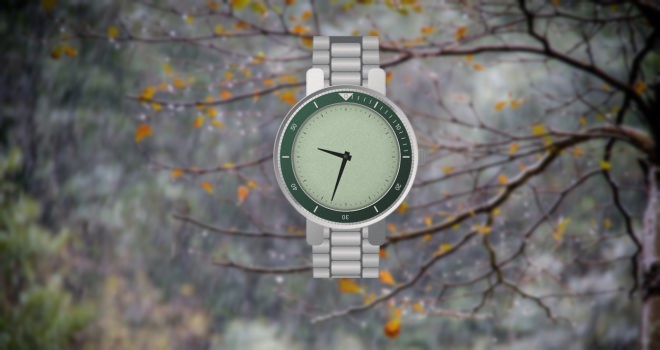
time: 9:33
